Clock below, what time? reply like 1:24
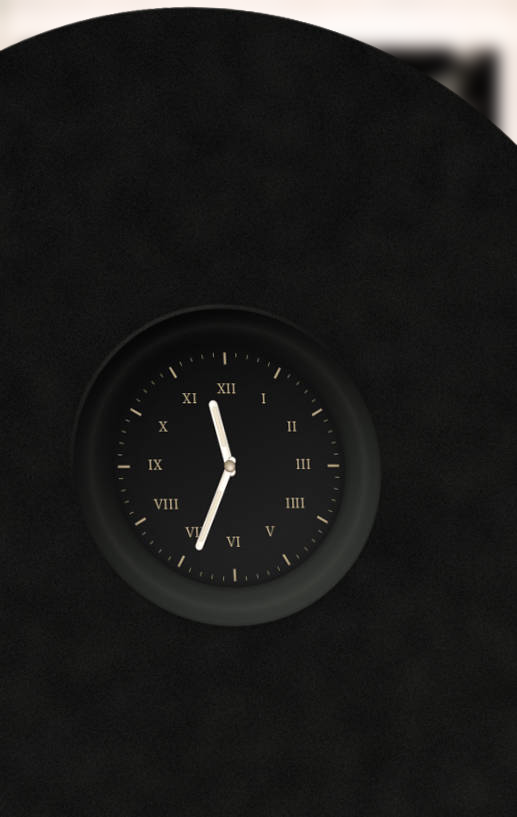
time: 11:34
